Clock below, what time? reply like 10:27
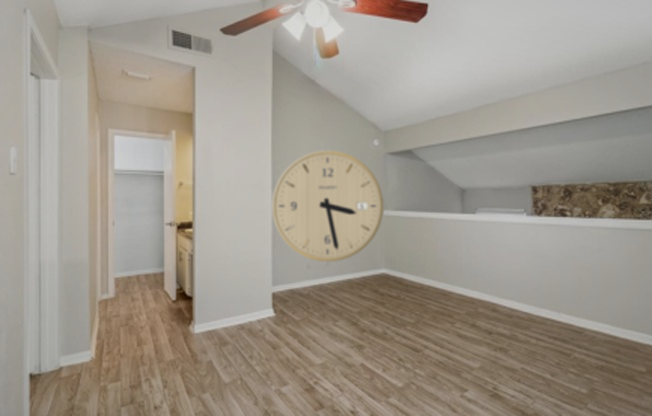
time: 3:28
